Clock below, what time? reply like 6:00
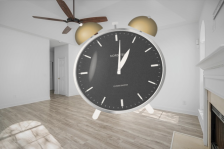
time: 1:01
